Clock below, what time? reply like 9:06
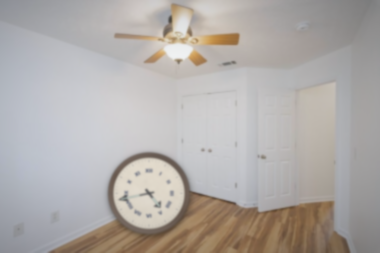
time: 4:43
